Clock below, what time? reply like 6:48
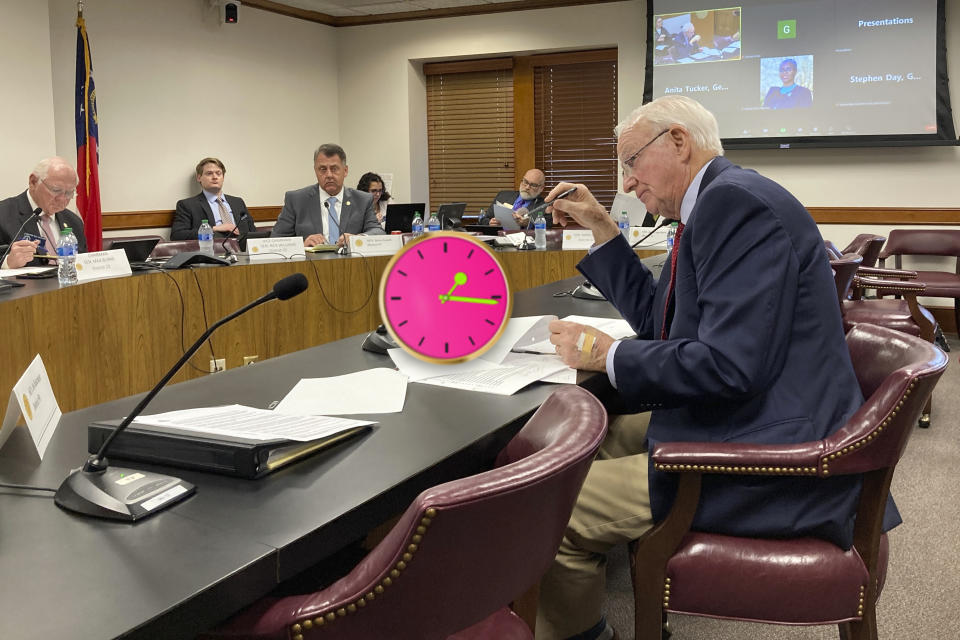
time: 1:16
